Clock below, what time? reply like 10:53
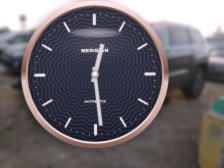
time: 12:29
